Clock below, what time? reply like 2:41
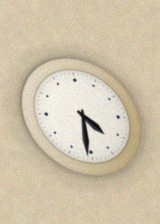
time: 4:31
